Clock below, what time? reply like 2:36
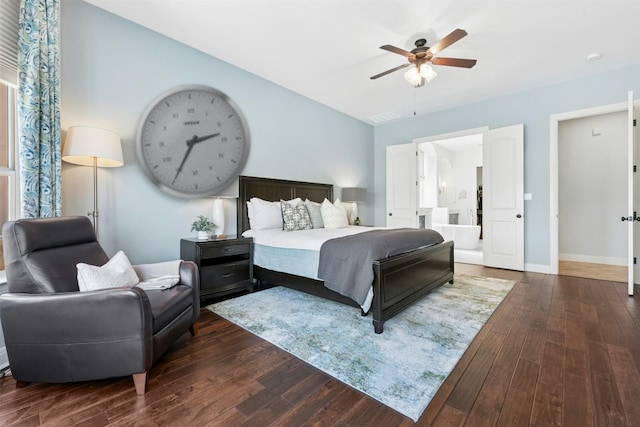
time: 2:35
